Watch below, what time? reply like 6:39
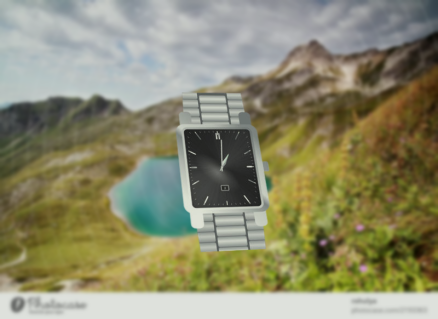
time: 1:01
